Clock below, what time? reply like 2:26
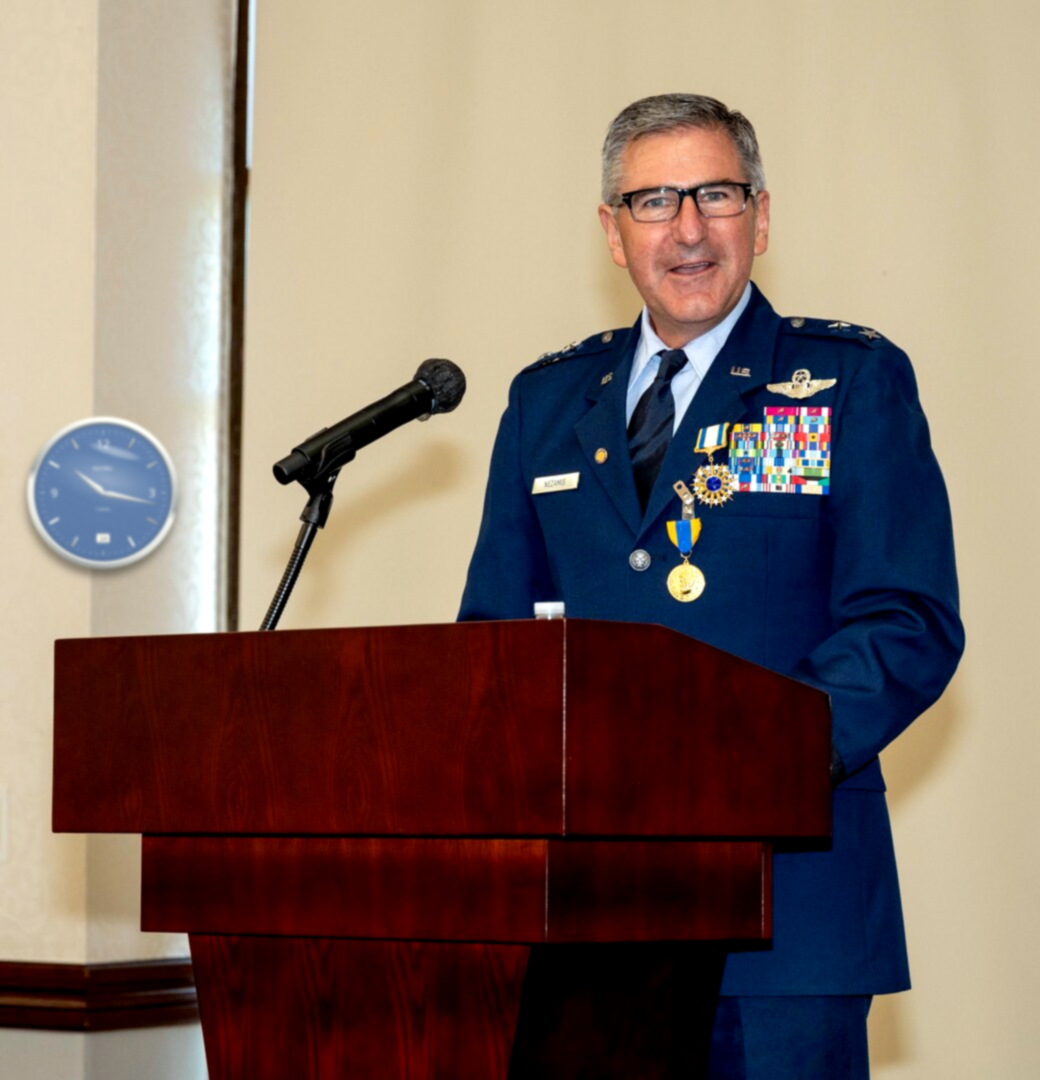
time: 10:17
